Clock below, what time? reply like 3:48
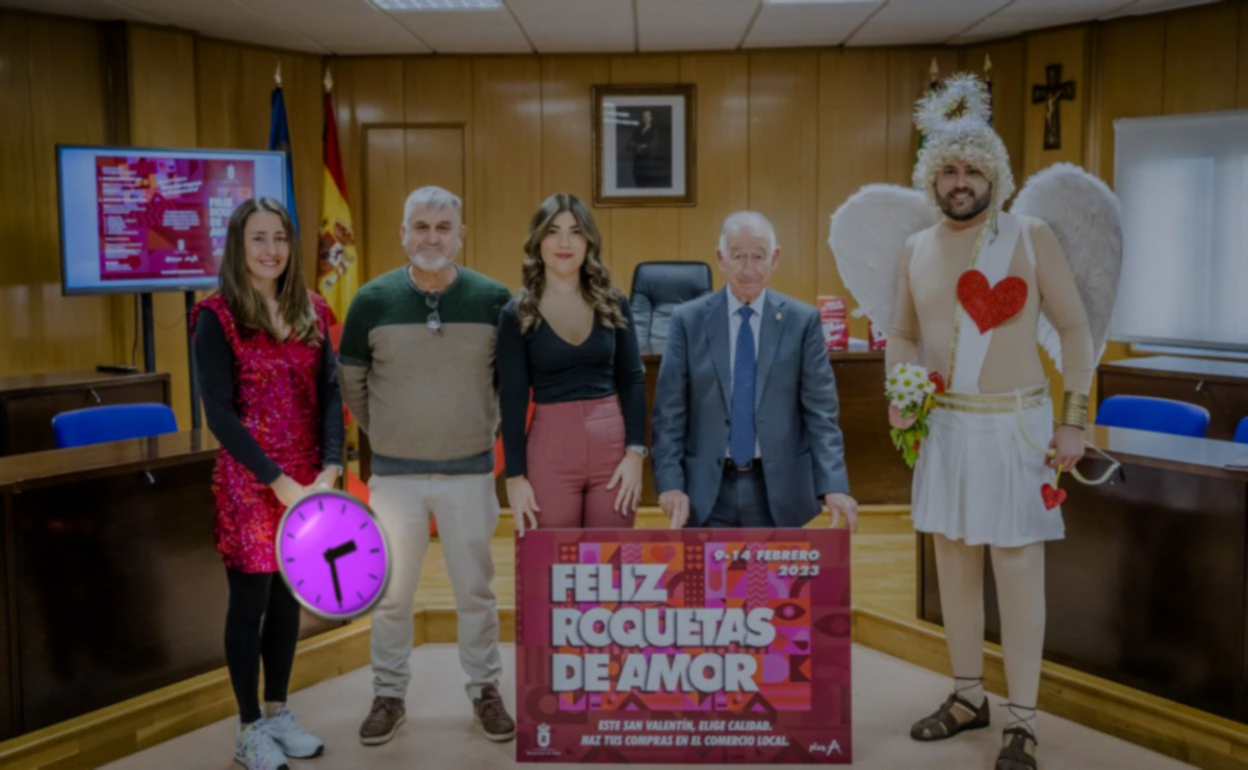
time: 2:30
